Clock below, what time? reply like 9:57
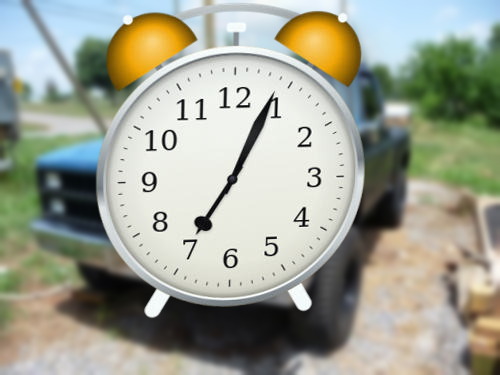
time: 7:04
